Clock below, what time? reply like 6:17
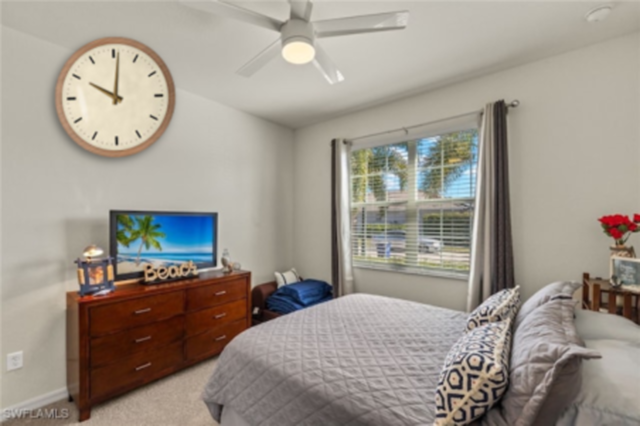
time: 10:01
